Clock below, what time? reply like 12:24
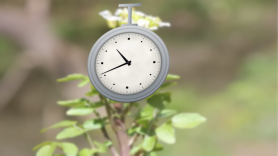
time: 10:41
